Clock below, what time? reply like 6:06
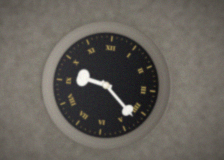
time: 9:22
